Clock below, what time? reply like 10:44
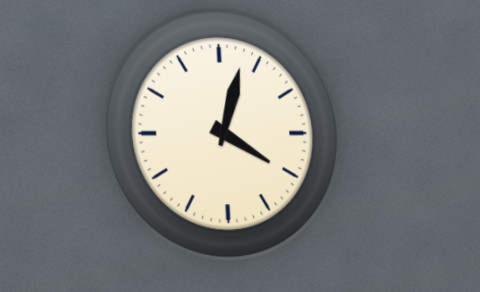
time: 4:03
